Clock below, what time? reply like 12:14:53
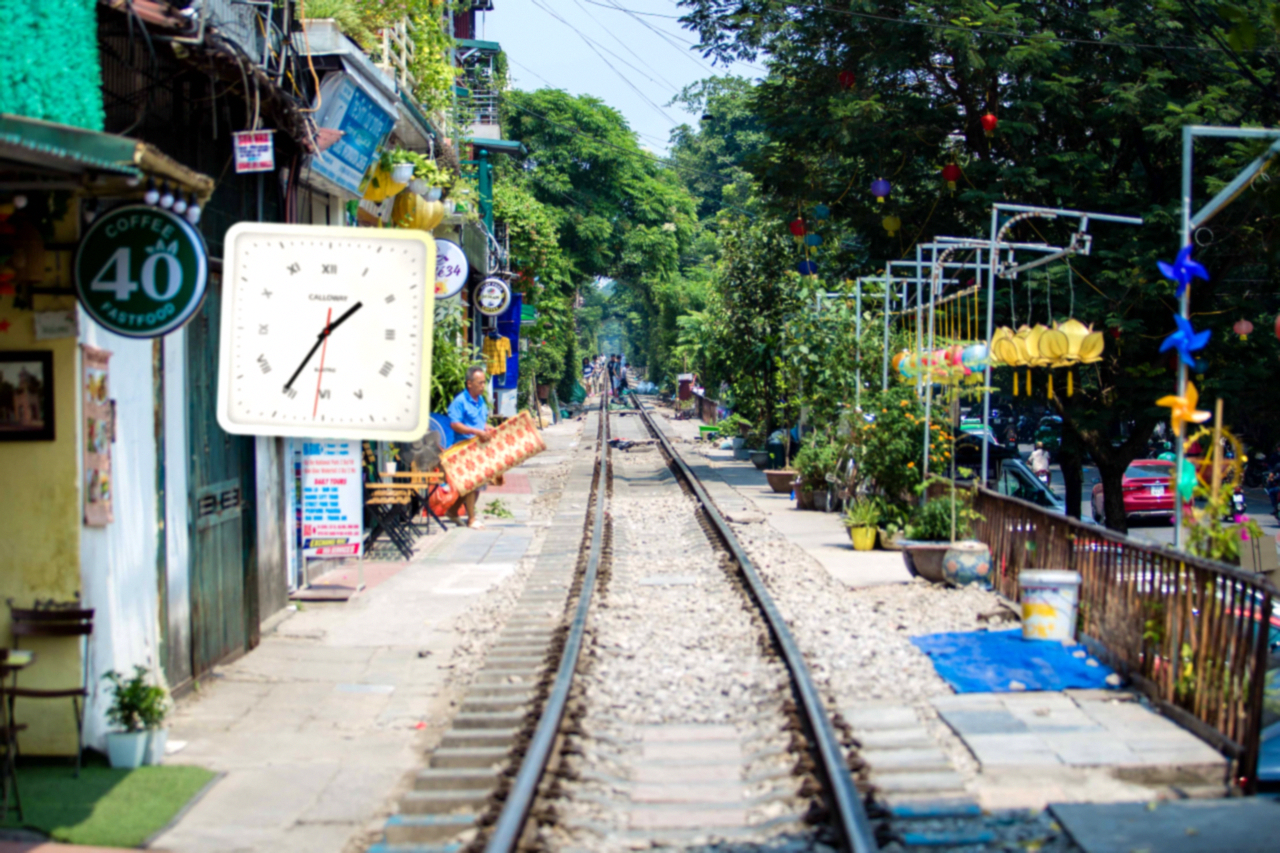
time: 1:35:31
